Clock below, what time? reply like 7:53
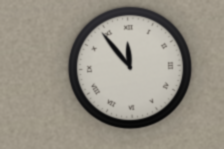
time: 11:54
